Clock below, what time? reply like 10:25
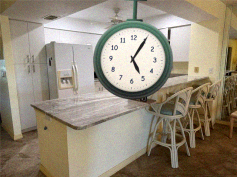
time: 5:05
